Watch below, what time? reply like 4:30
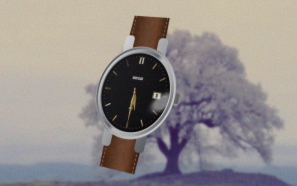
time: 5:30
